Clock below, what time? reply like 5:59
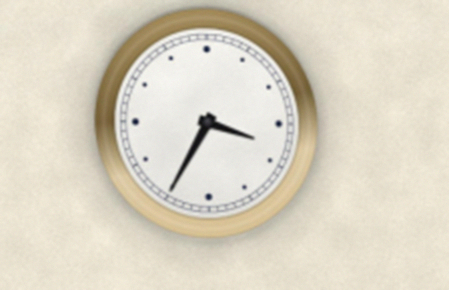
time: 3:35
